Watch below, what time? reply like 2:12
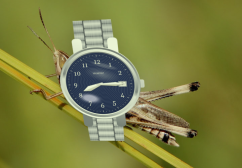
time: 8:15
